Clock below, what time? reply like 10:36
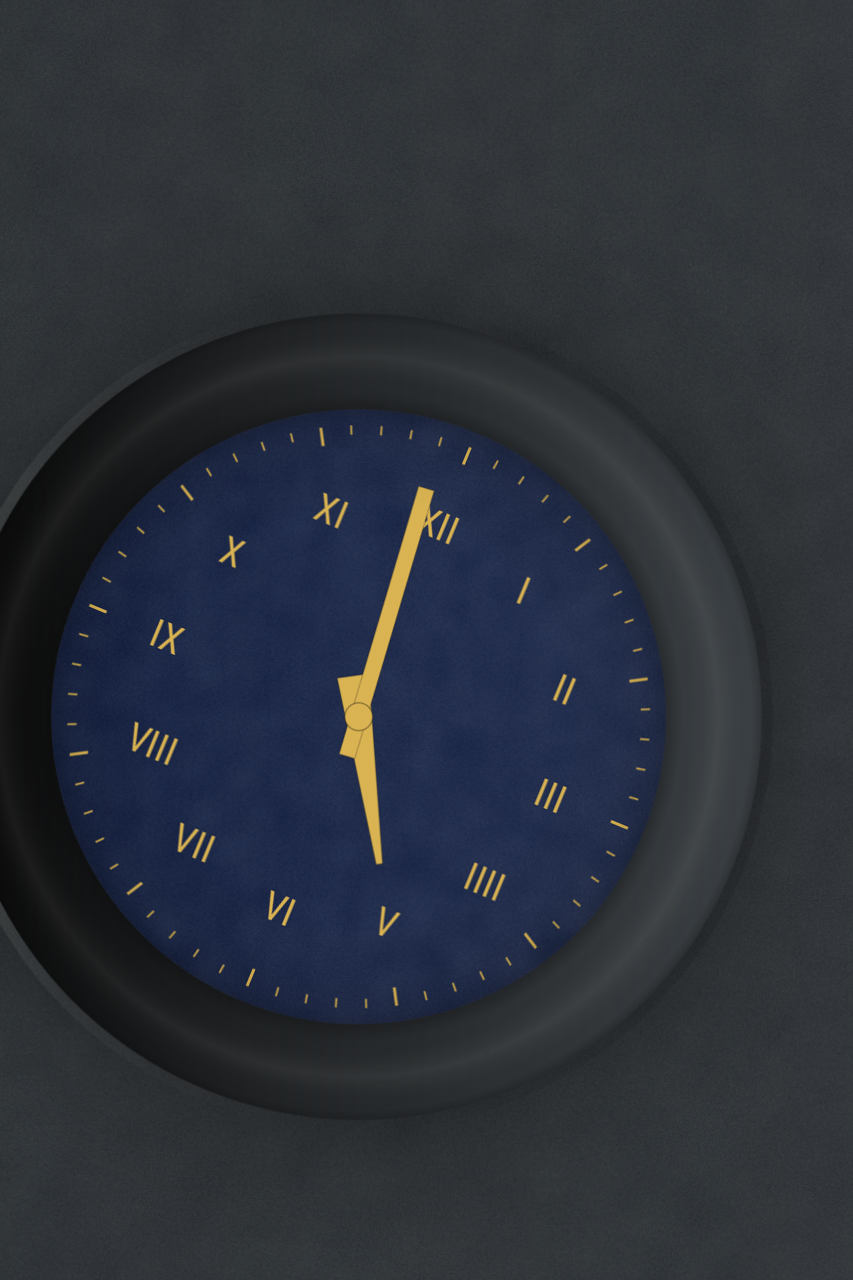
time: 4:59
